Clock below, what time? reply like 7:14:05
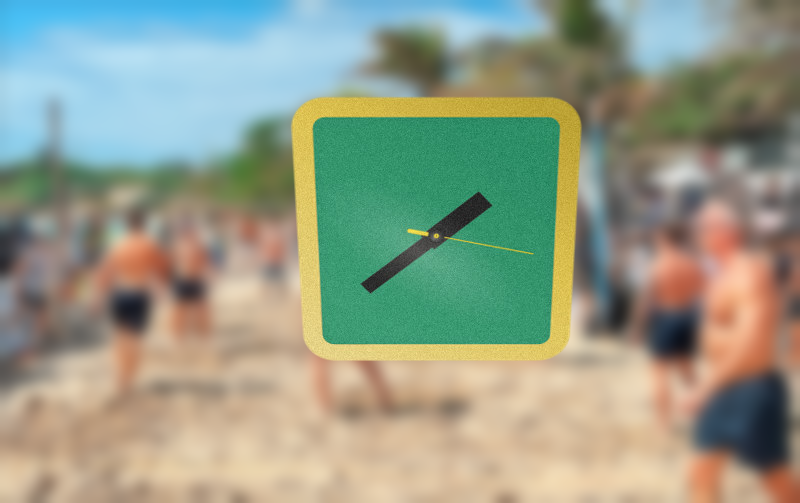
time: 1:38:17
